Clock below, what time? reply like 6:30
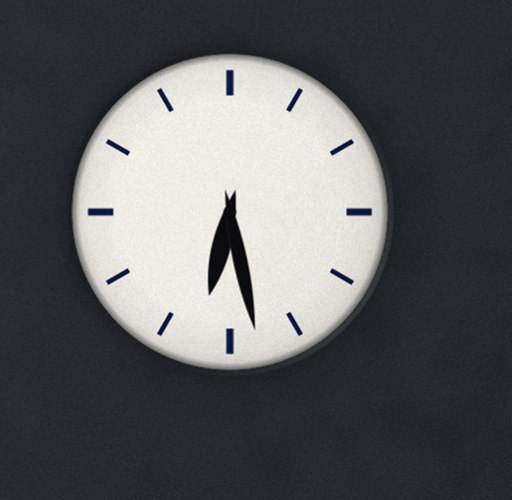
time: 6:28
